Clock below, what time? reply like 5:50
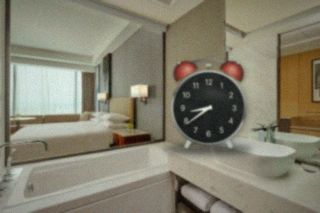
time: 8:39
